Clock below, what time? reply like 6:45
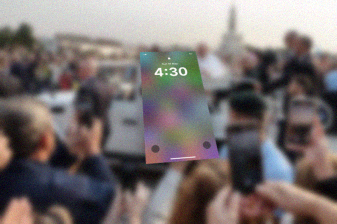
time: 4:30
